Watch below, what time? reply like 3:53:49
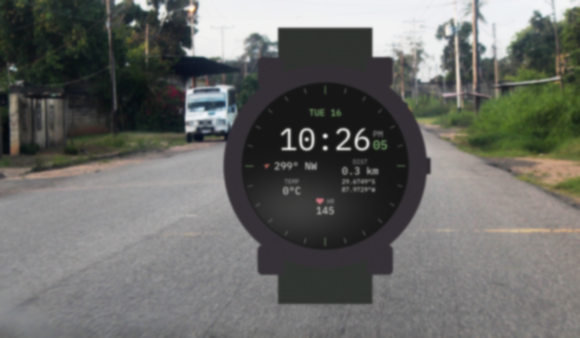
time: 10:26:05
